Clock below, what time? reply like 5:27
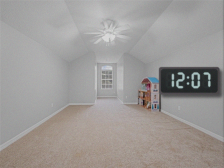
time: 12:07
